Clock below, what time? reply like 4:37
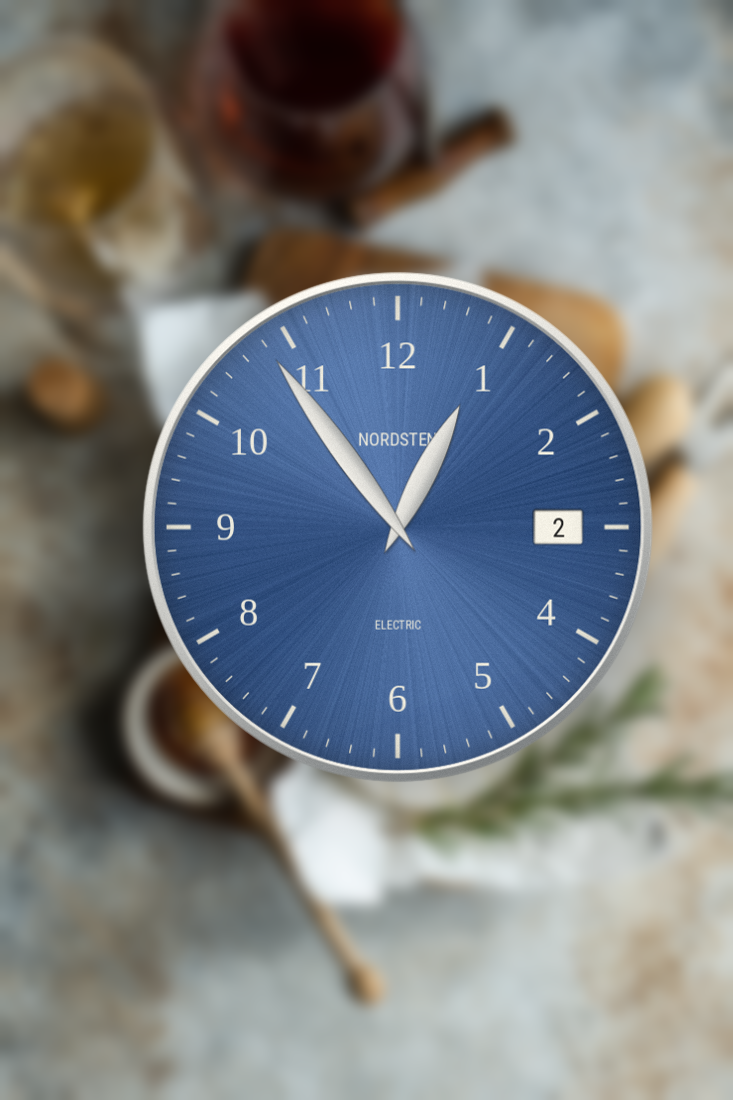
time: 12:54
